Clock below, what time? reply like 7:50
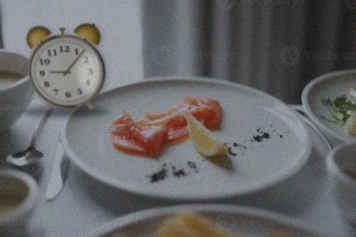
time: 9:07
